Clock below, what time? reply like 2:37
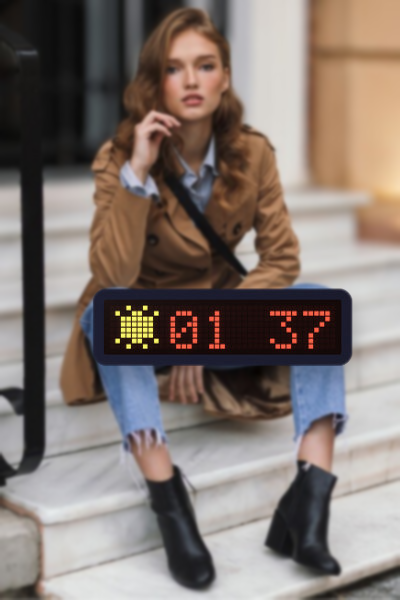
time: 1:37
